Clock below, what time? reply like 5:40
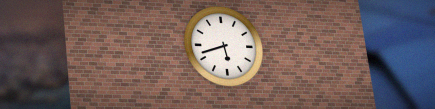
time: 5:42
